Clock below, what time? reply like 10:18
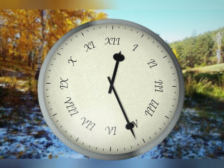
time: 12:26
